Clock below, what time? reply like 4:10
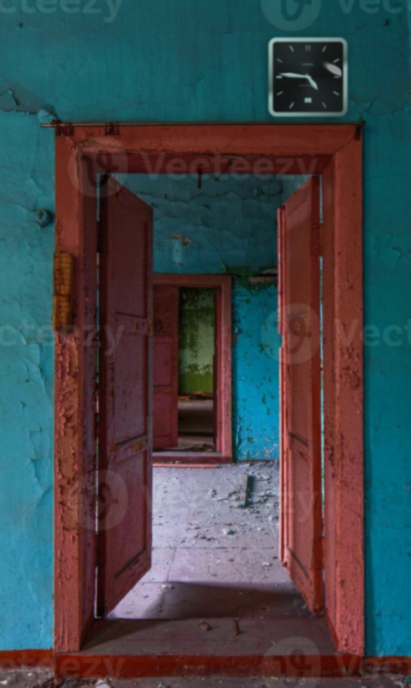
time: 4:46
